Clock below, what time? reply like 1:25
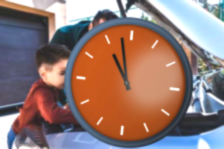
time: 10:58
